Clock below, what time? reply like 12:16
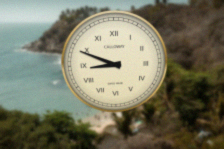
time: 8:49
